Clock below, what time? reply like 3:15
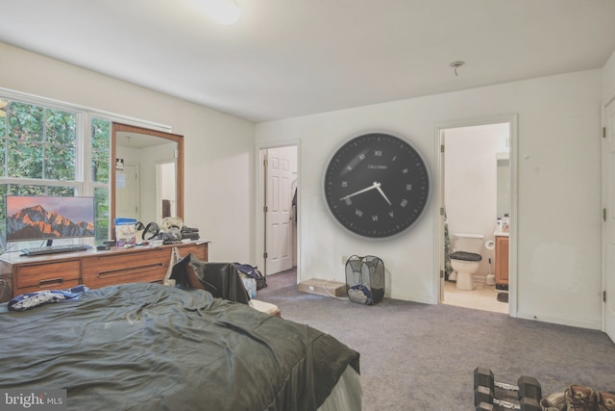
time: 4:41
